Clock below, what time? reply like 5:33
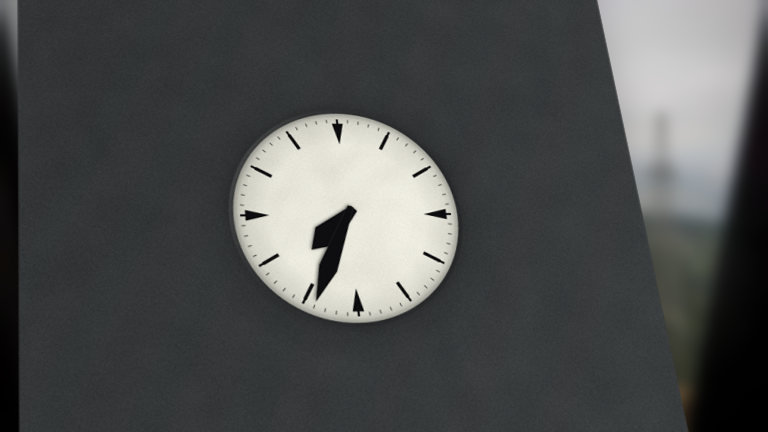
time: 7:34
